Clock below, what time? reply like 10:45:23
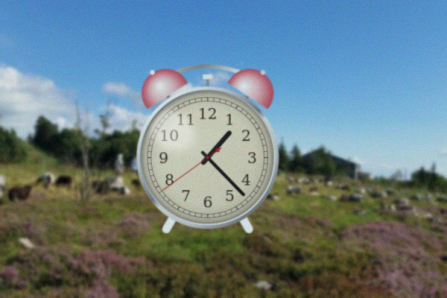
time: 1:22:39
